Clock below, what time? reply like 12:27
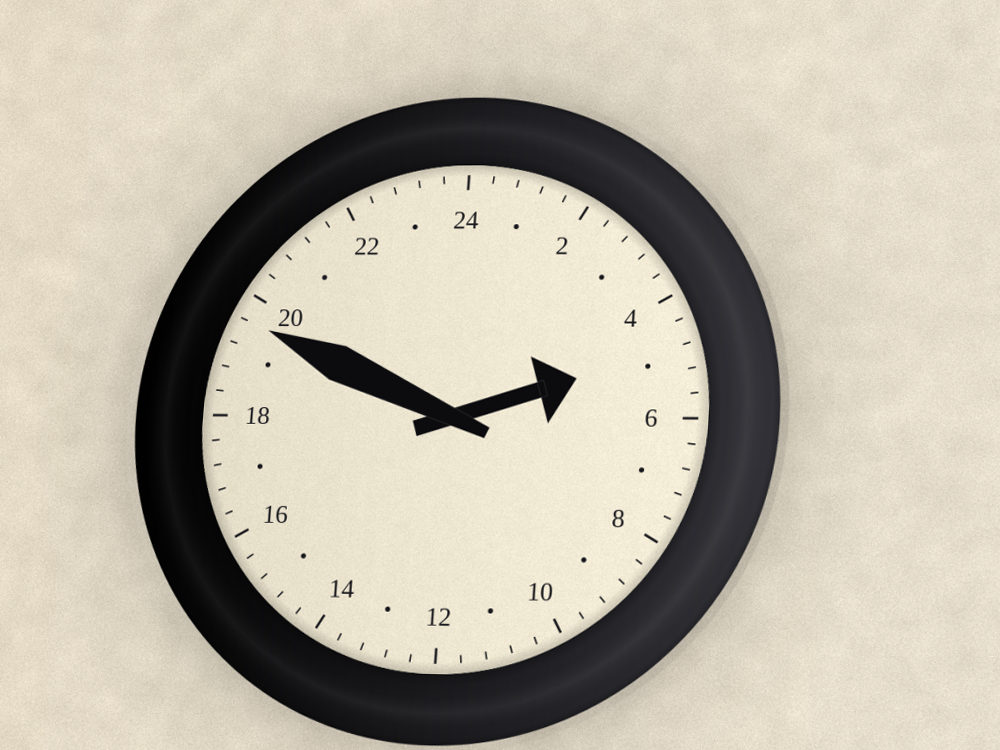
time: 4:49
